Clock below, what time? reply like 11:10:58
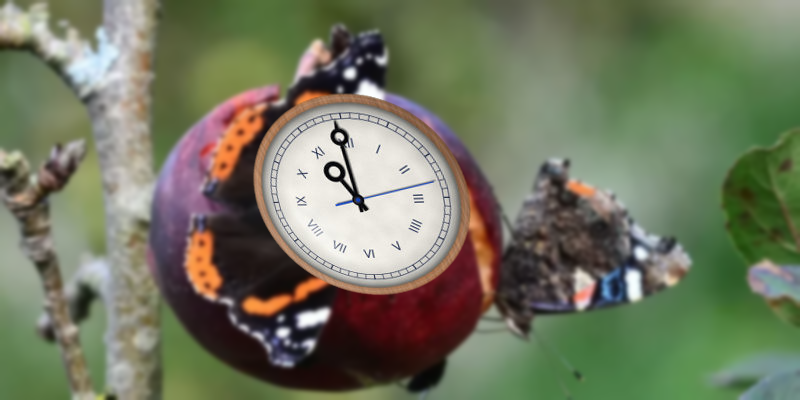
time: 10:59:13
